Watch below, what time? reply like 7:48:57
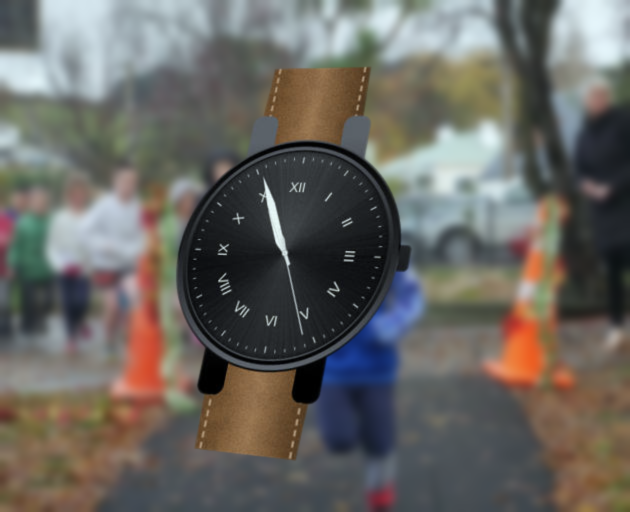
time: 10:55:26
